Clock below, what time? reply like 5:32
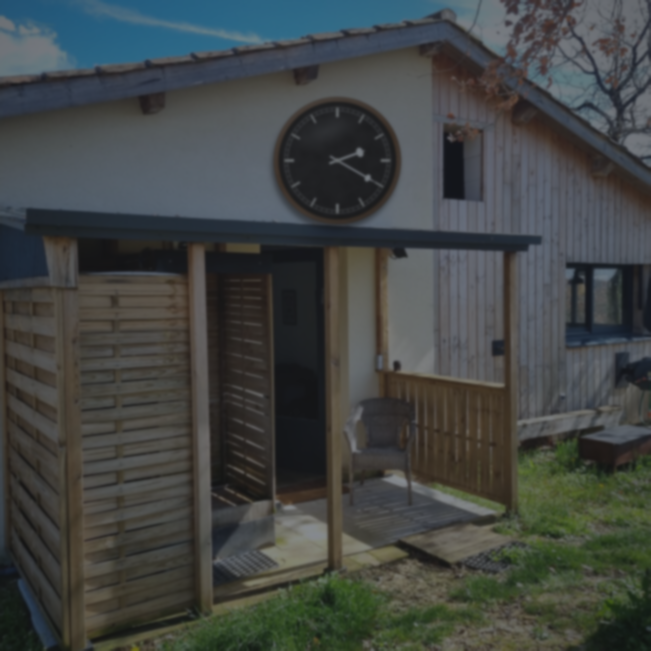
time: 2:20
